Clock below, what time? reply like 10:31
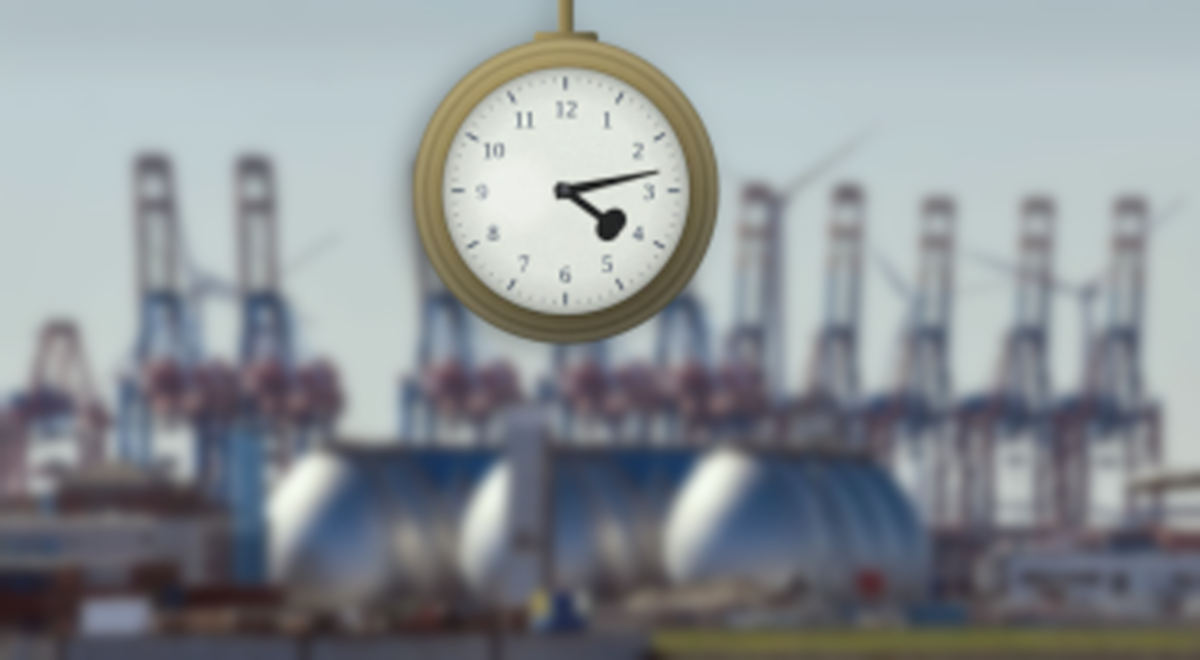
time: 4:13
